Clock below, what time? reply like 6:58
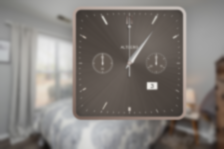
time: 1:06
